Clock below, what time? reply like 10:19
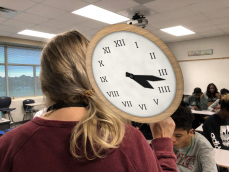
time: 4:17
